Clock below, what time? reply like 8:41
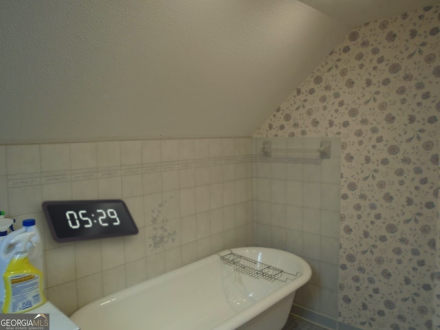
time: 5:29
